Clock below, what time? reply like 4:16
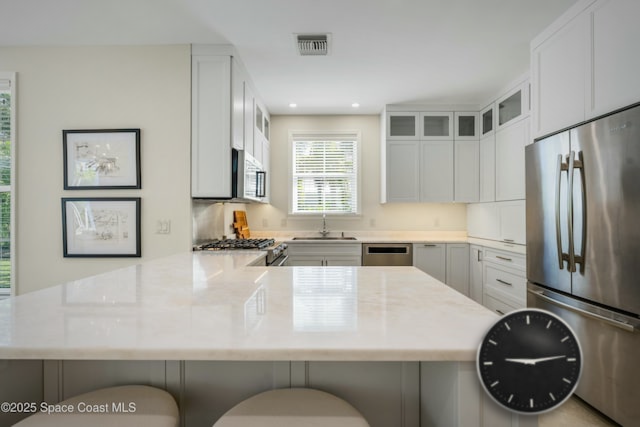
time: 9:14
